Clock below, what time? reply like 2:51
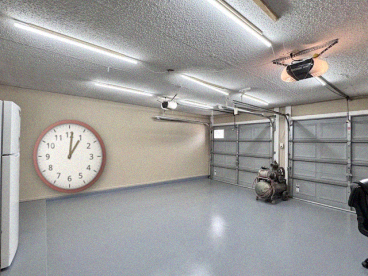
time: 1:01
